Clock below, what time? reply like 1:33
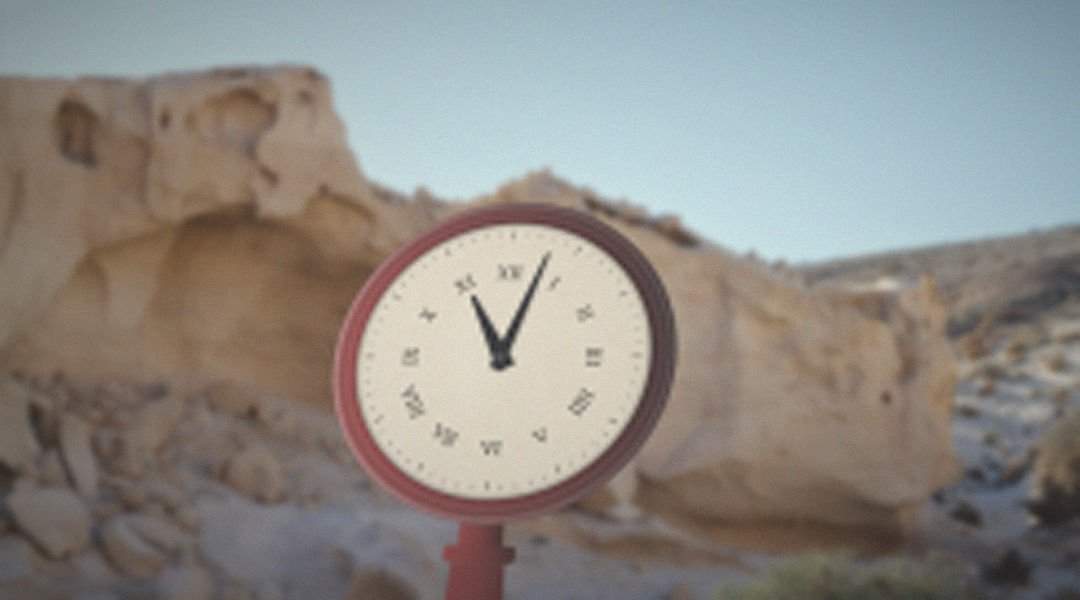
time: 11:03
